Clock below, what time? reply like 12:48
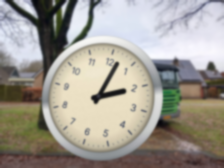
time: 2:02
